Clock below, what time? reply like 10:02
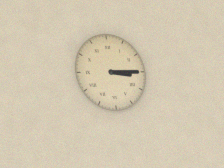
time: 3:15
